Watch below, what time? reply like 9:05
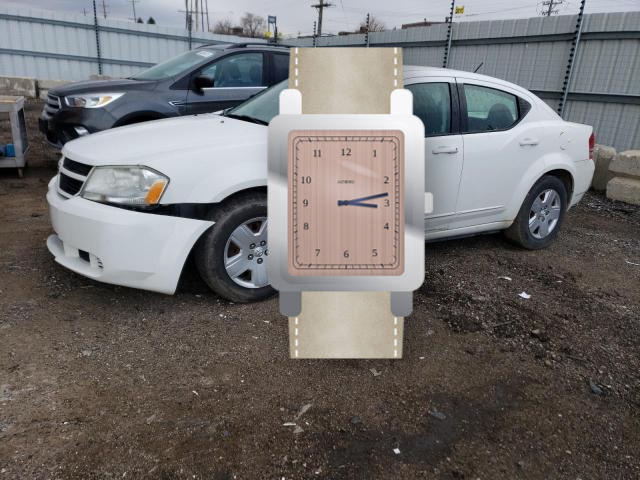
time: 3:13
